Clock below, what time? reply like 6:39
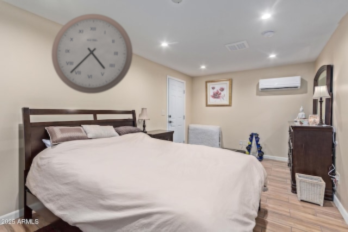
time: 4:37
